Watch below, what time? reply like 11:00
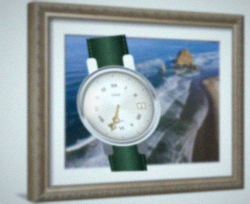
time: 6:34
